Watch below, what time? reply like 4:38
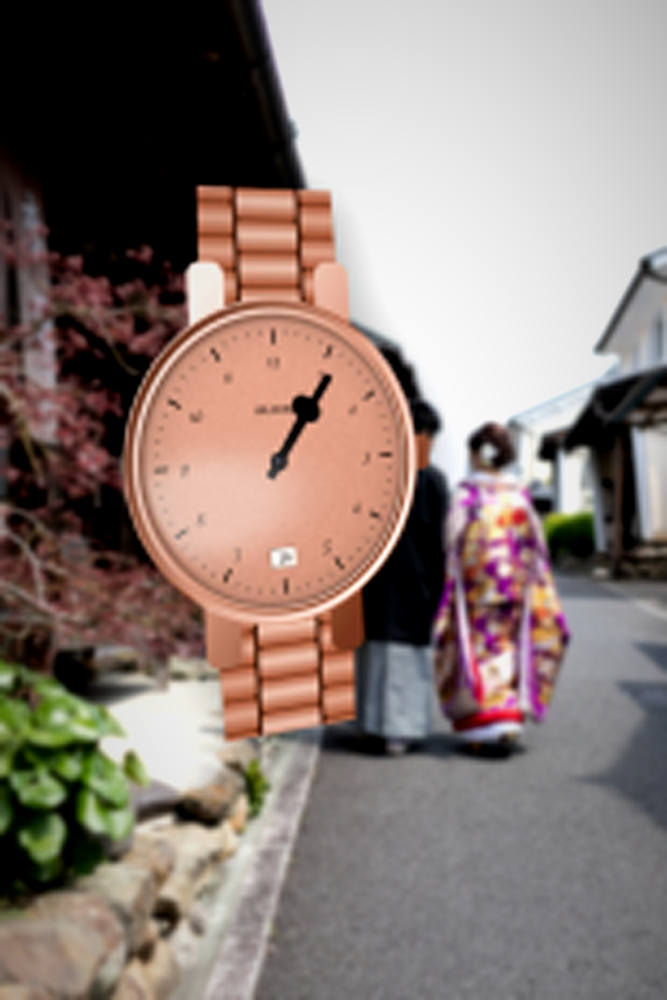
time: 1:06
